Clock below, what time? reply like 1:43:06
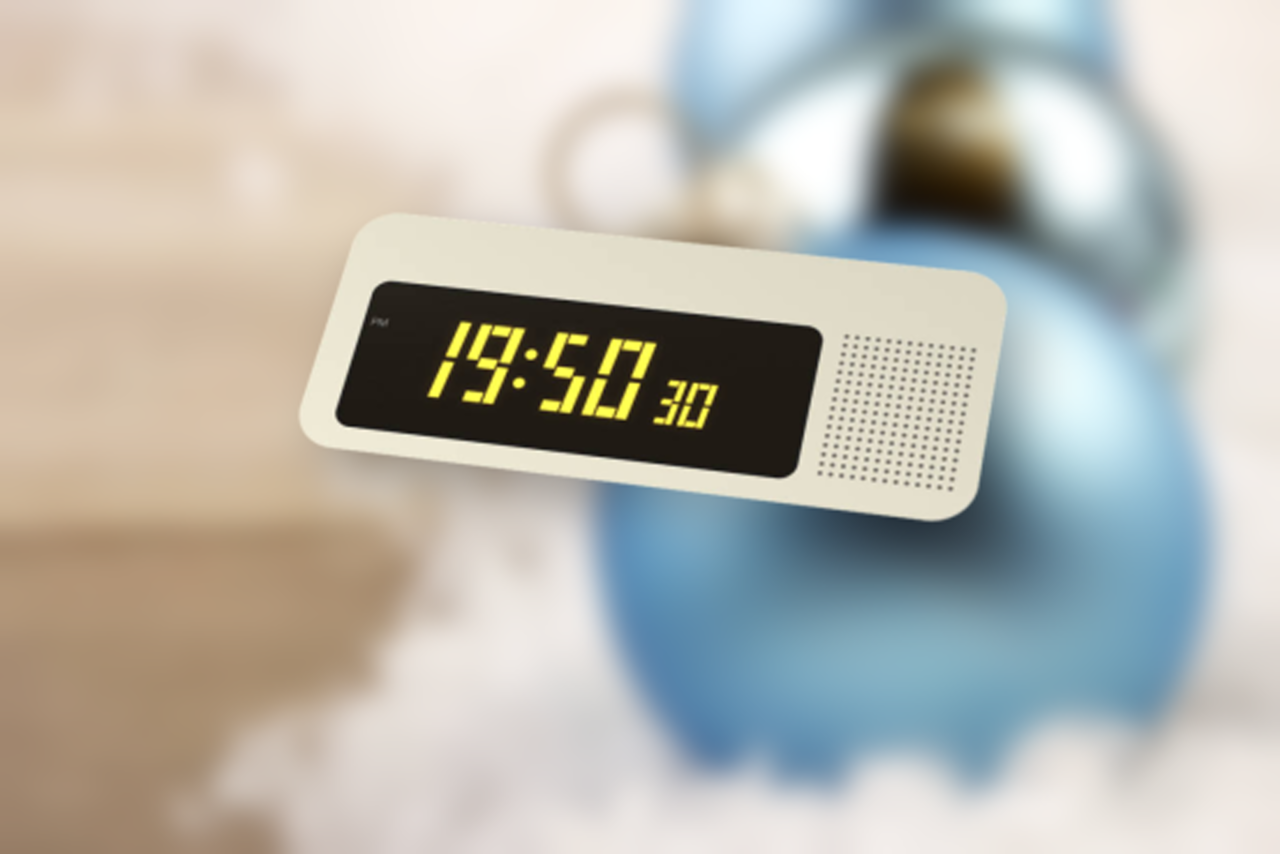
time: 19:50:30
